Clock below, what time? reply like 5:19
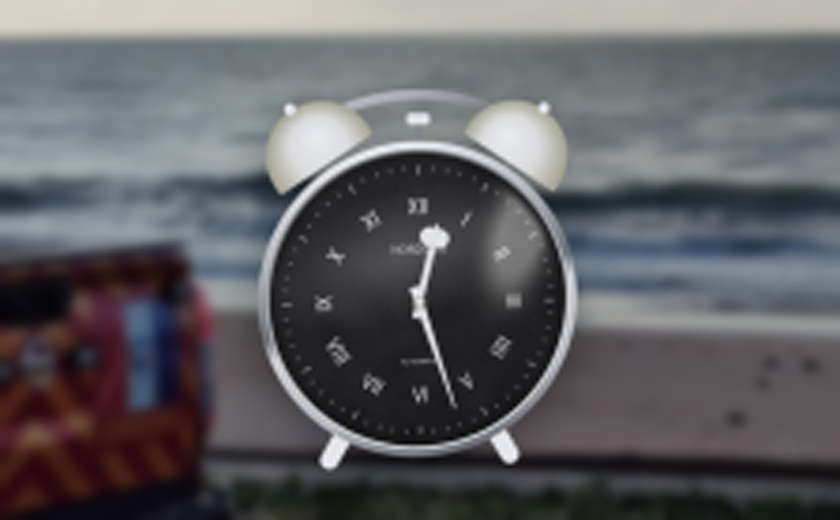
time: 12:27
